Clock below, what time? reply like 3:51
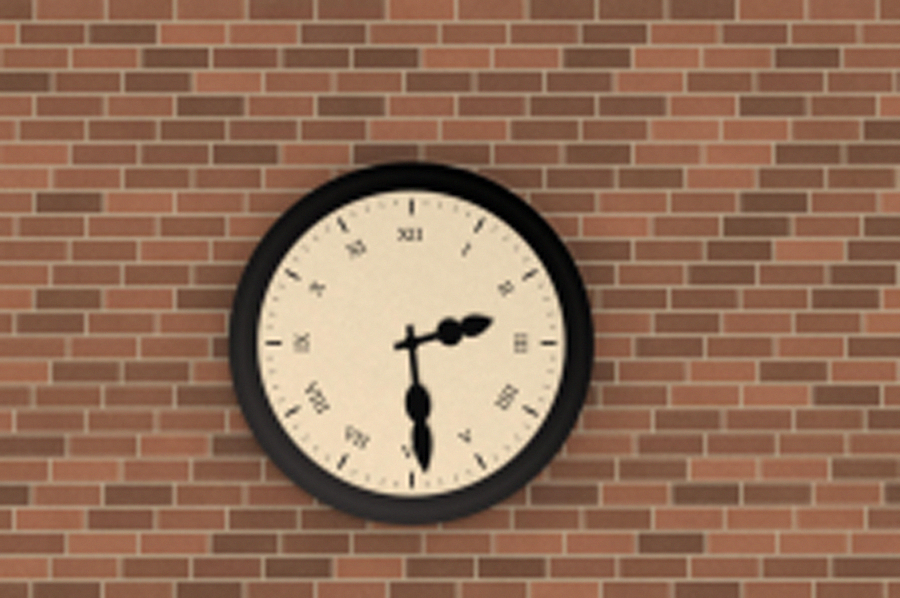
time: 2:29
